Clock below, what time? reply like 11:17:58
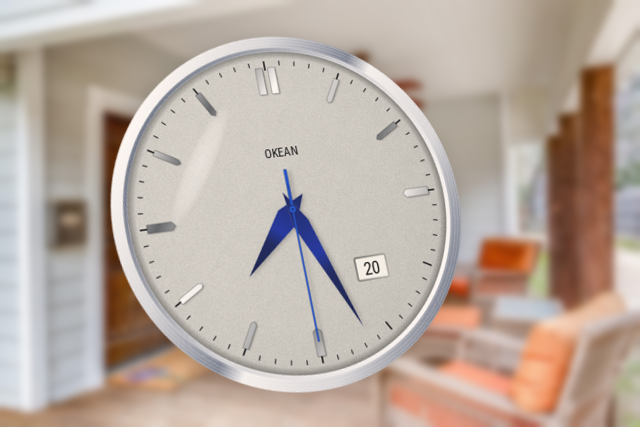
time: 7:26:30
